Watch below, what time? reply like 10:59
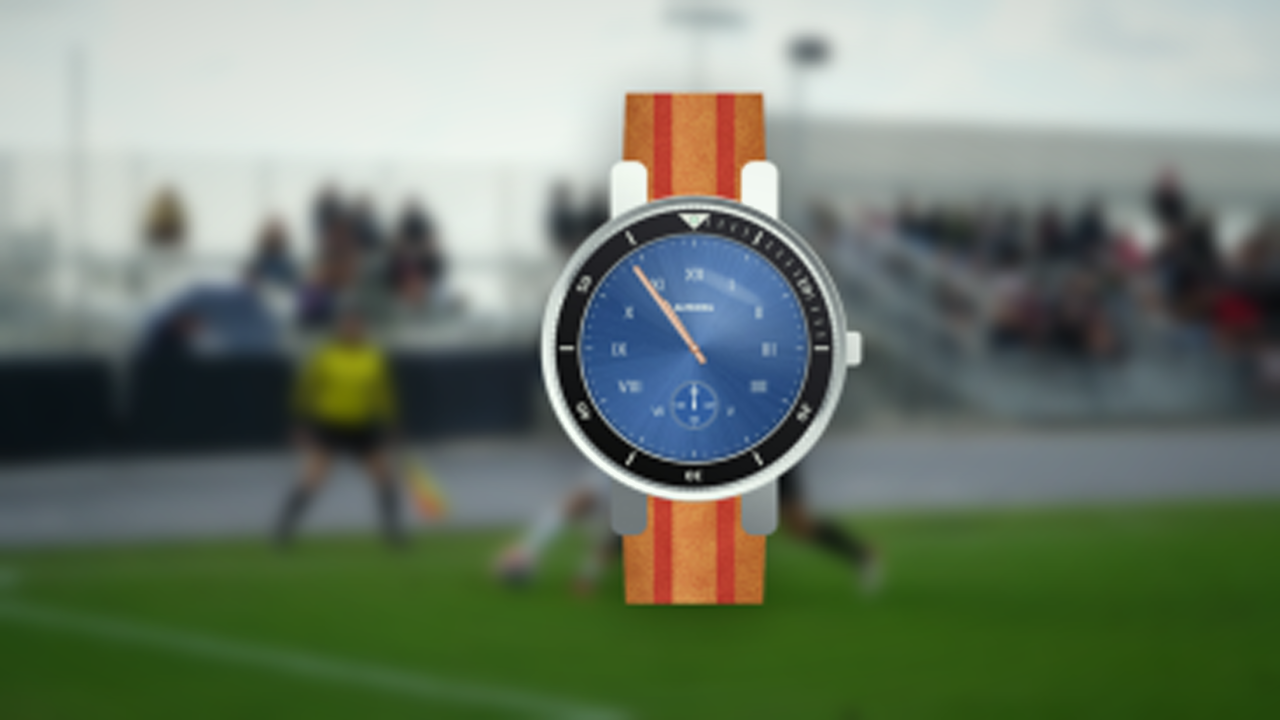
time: 10:54
